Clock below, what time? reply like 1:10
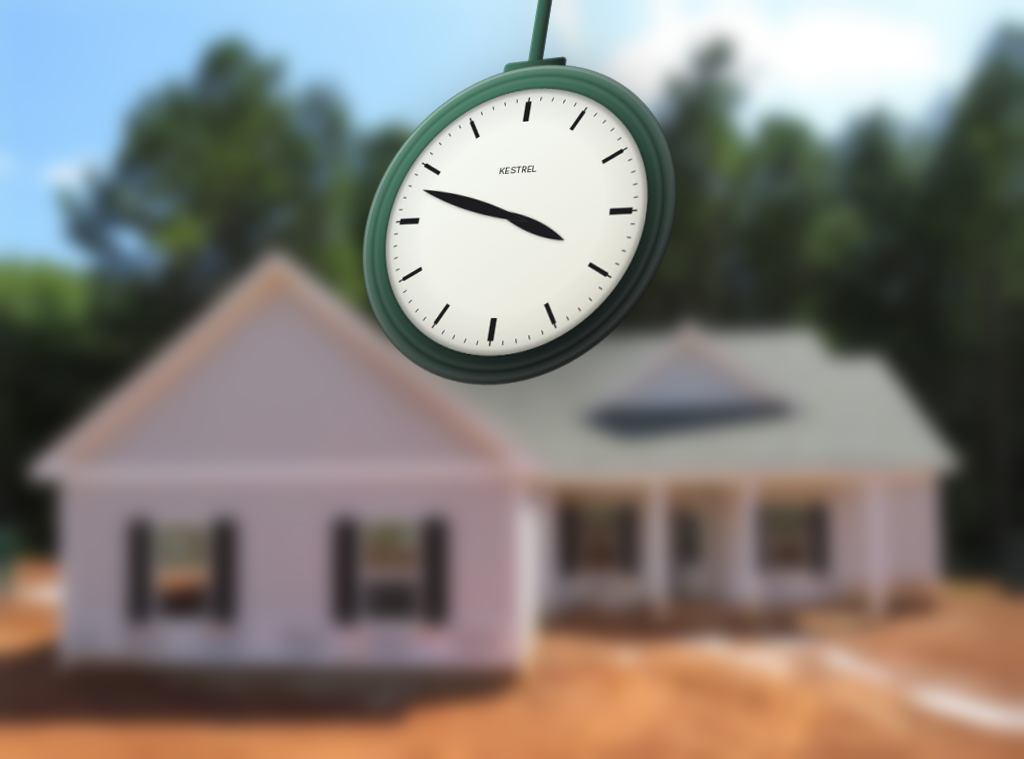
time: 3:48
